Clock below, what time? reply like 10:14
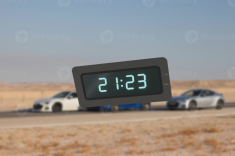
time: 21:23
